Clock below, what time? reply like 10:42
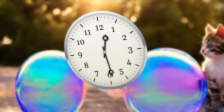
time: 12:29
